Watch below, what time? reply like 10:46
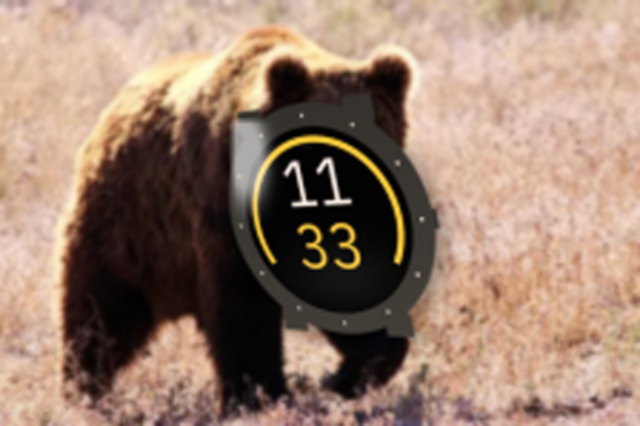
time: 11:33
